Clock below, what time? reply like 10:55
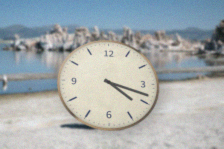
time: 4:18
